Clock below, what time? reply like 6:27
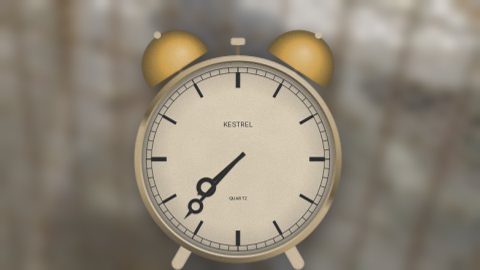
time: 7:37
